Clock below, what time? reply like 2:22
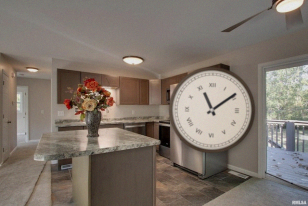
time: 11:09
